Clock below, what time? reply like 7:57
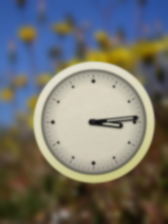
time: 3:14
